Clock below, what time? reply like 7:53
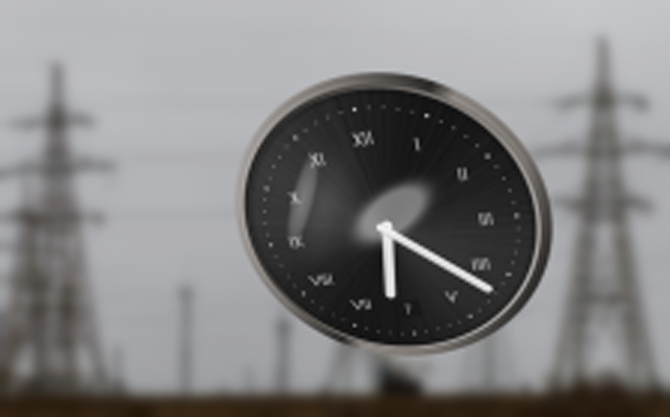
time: 6:22
